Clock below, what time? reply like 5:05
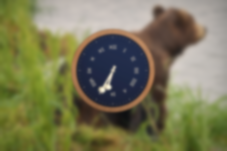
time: 6:35
